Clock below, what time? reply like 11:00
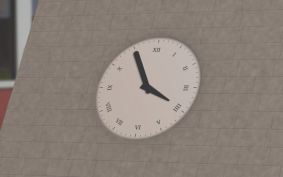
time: 3:55
